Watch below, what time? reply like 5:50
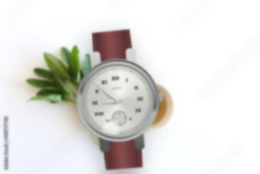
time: 8:52
